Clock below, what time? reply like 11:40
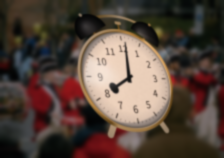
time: 8:01
